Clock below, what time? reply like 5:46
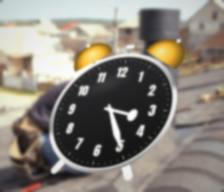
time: 3:25
